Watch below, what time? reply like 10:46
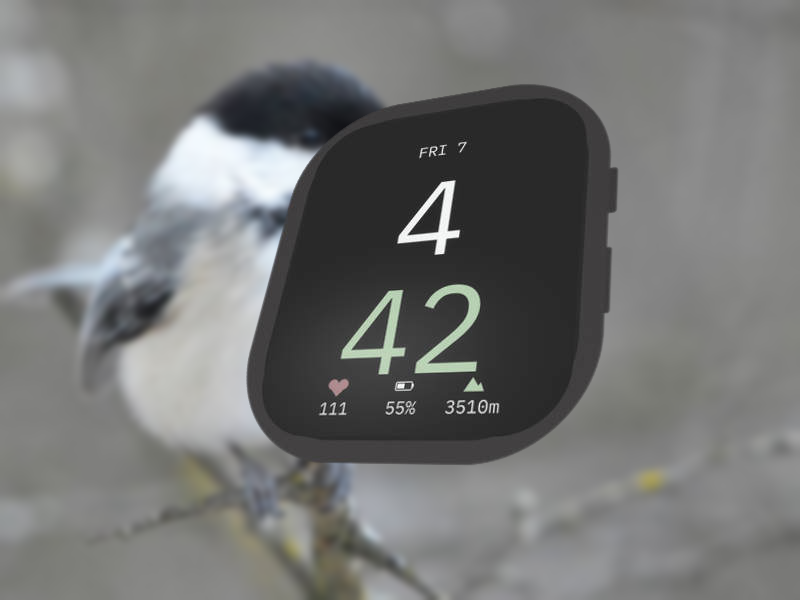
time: 4:42
